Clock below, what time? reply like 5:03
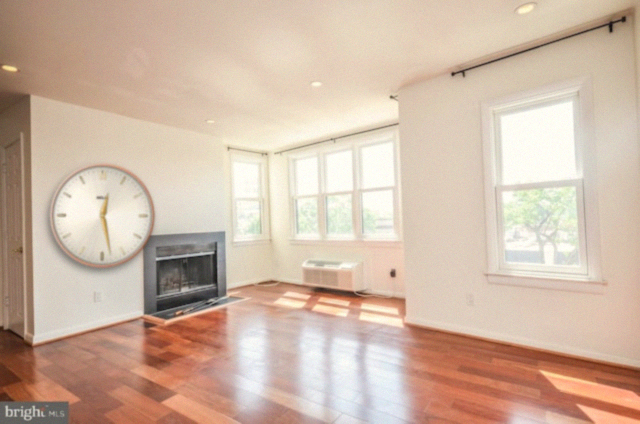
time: 12:28
